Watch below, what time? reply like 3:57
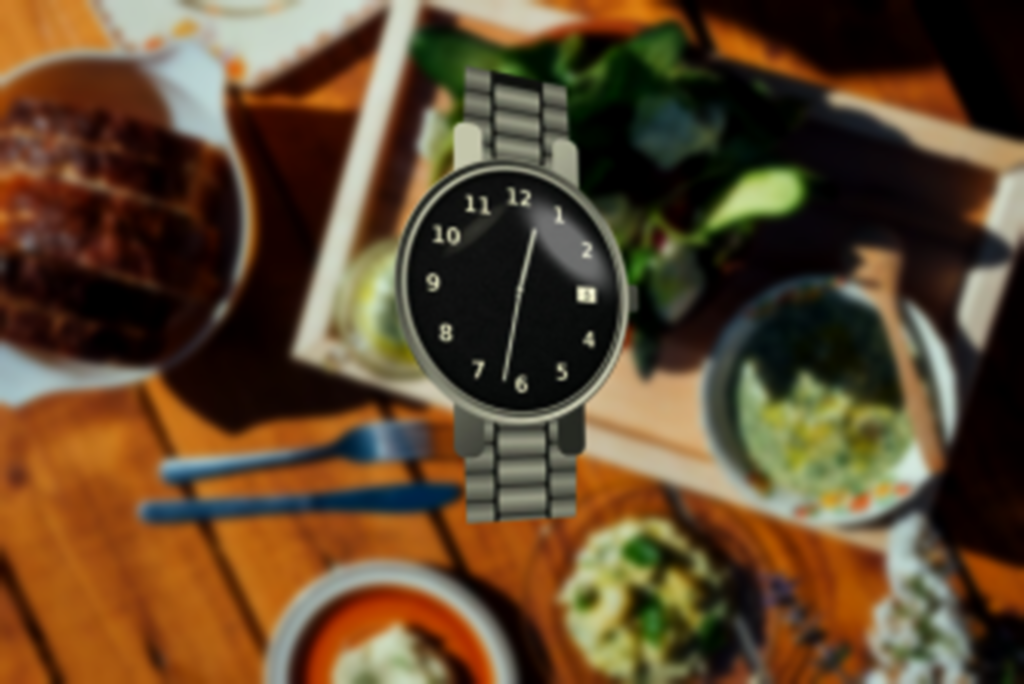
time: 12:32
